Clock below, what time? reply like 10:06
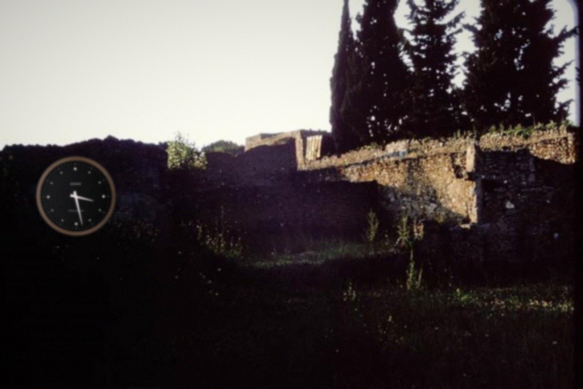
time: 3:28
